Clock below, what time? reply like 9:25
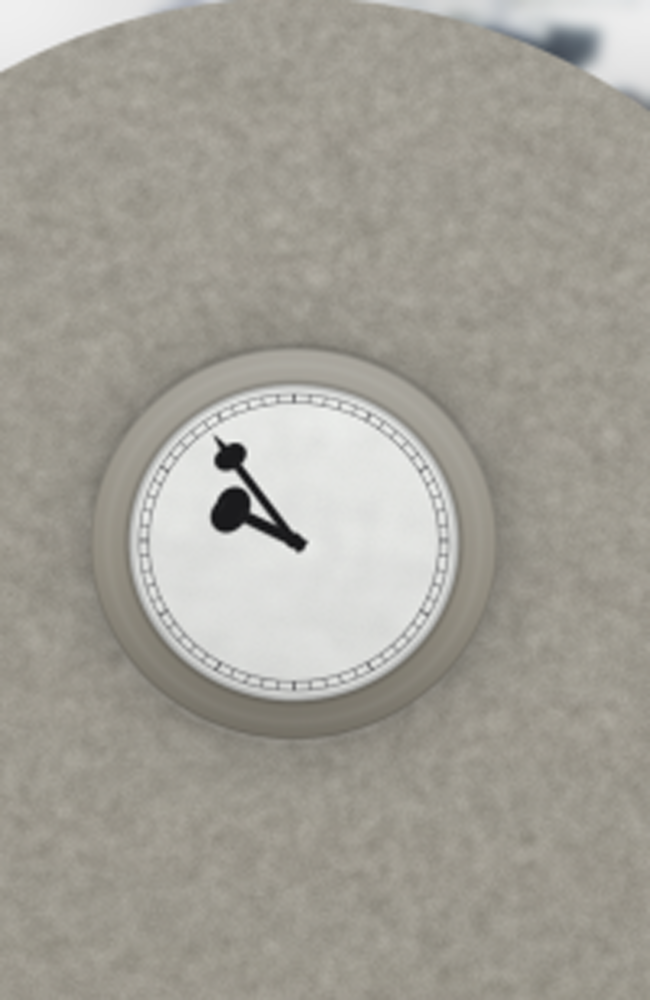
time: 9:54
